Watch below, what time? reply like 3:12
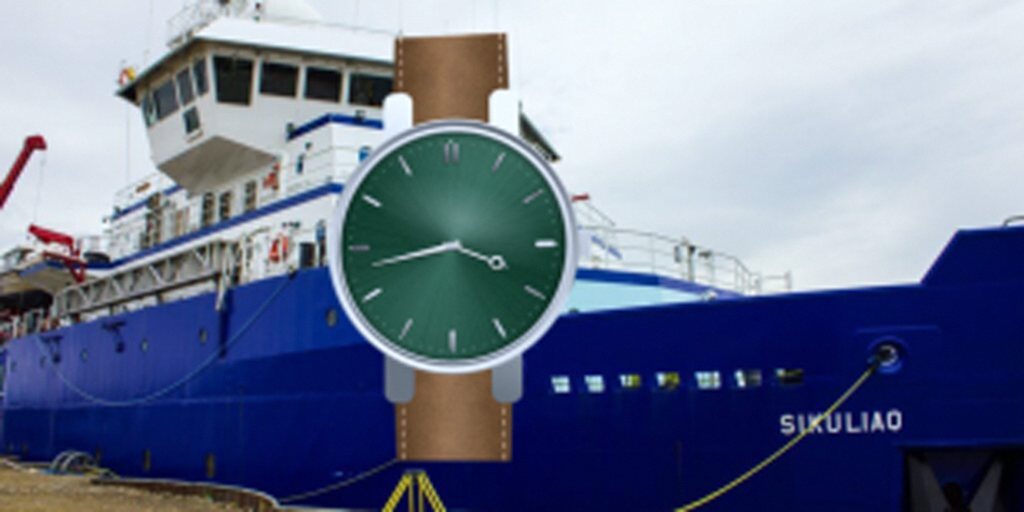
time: 3:43
